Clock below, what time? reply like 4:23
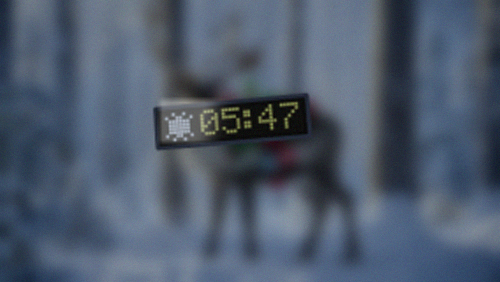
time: 5:47
